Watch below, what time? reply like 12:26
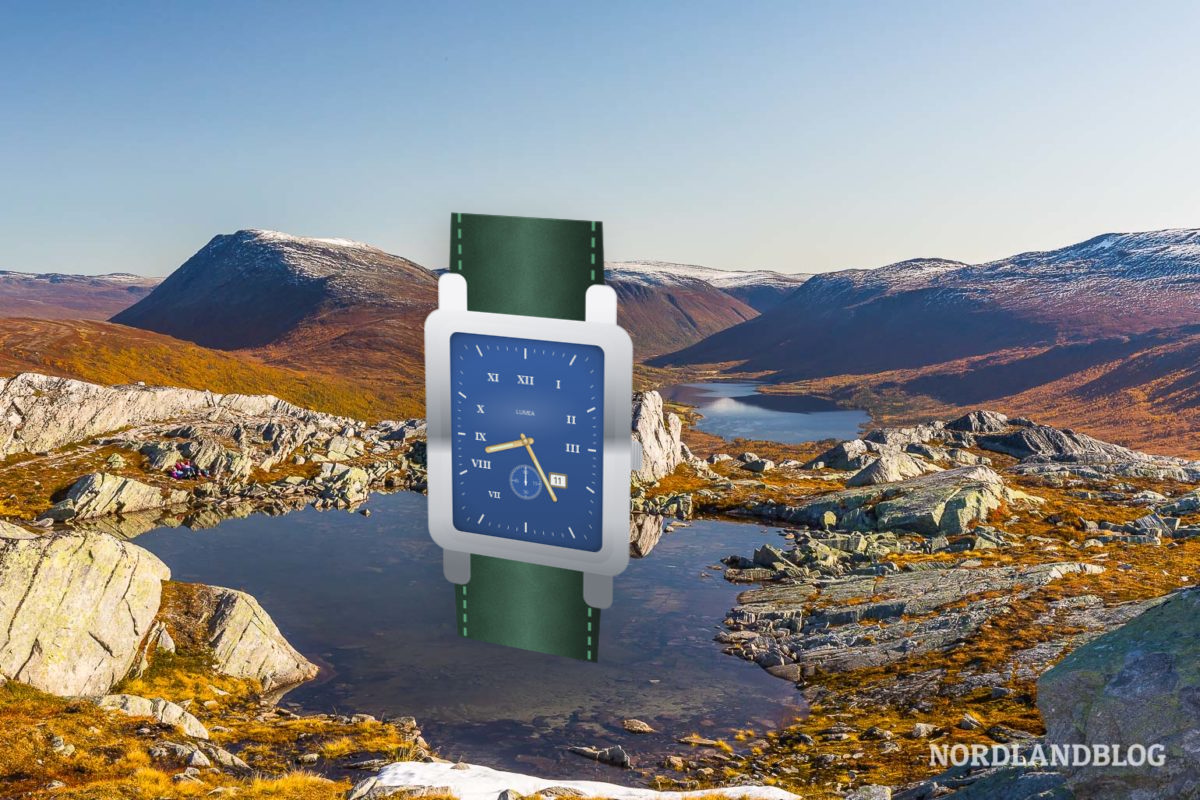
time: 8:25
